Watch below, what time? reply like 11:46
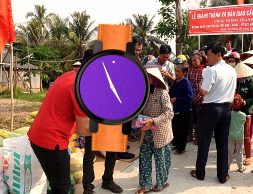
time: 4:56
